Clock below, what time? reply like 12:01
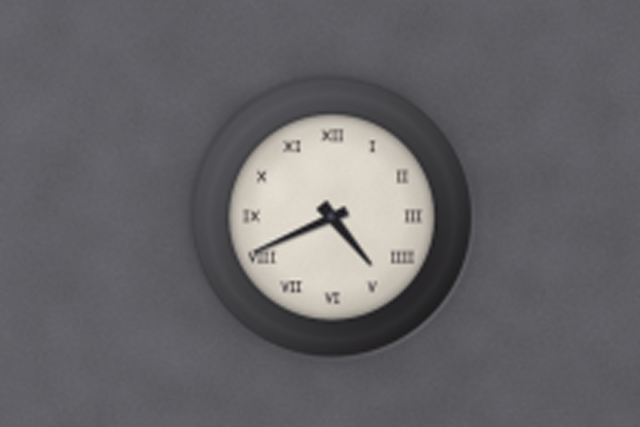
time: 4:41
